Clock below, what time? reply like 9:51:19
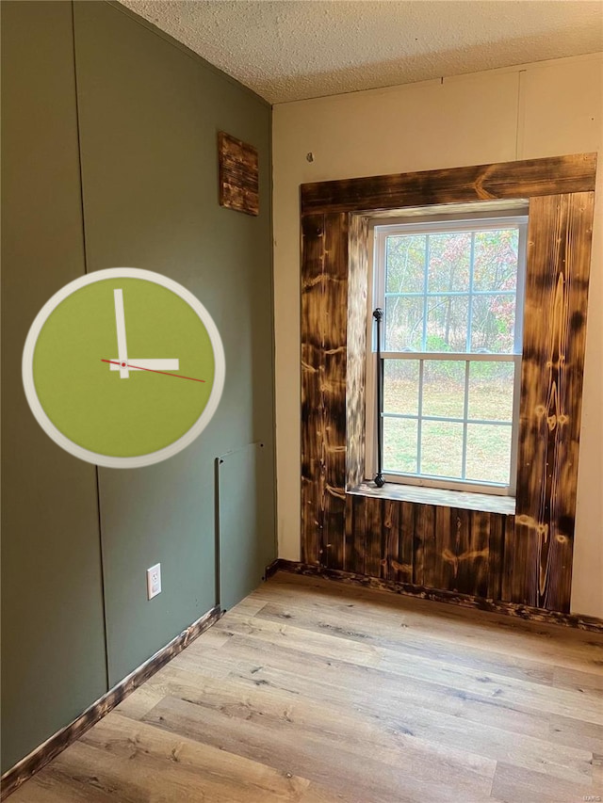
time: 2:59:17
